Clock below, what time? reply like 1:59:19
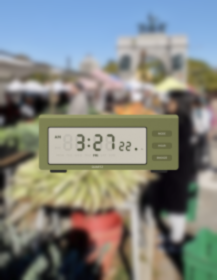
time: 3:27:22
